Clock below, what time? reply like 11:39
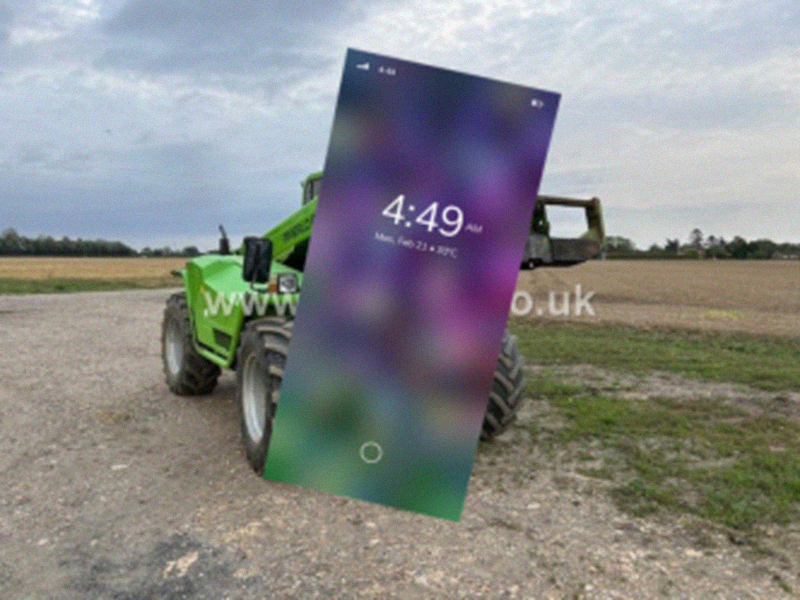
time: 4:49
